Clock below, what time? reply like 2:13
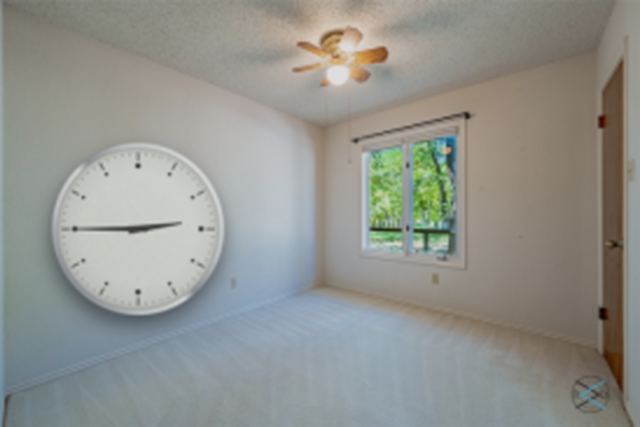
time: 2:45
